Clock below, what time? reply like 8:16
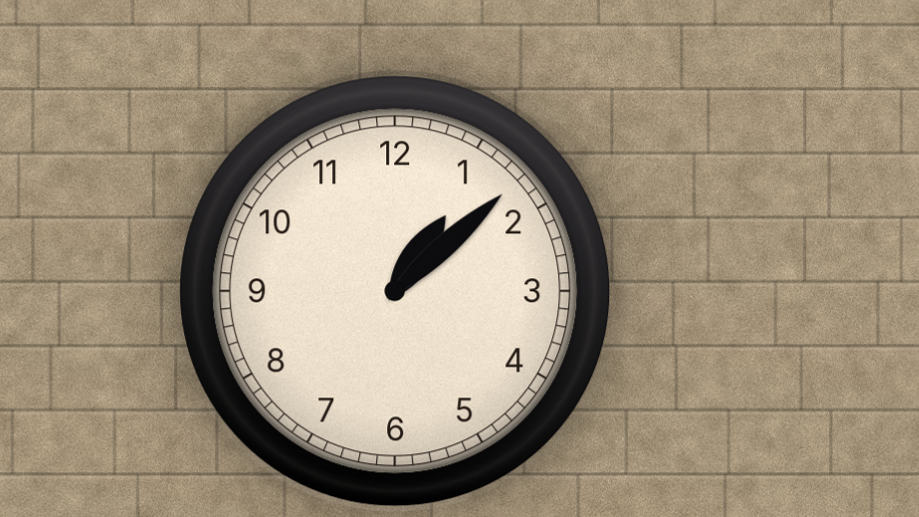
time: 1:08
